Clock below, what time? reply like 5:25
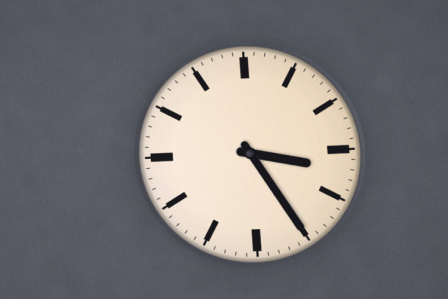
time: 3:25
